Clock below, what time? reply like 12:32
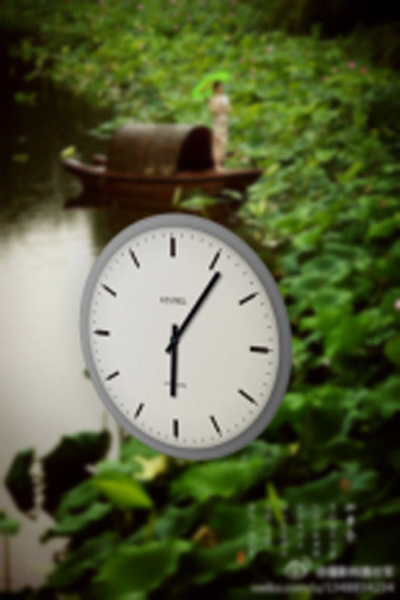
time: 6:06
